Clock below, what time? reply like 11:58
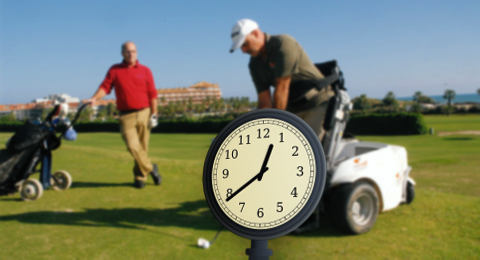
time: 12:39
